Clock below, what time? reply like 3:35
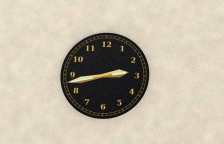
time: 2:43
